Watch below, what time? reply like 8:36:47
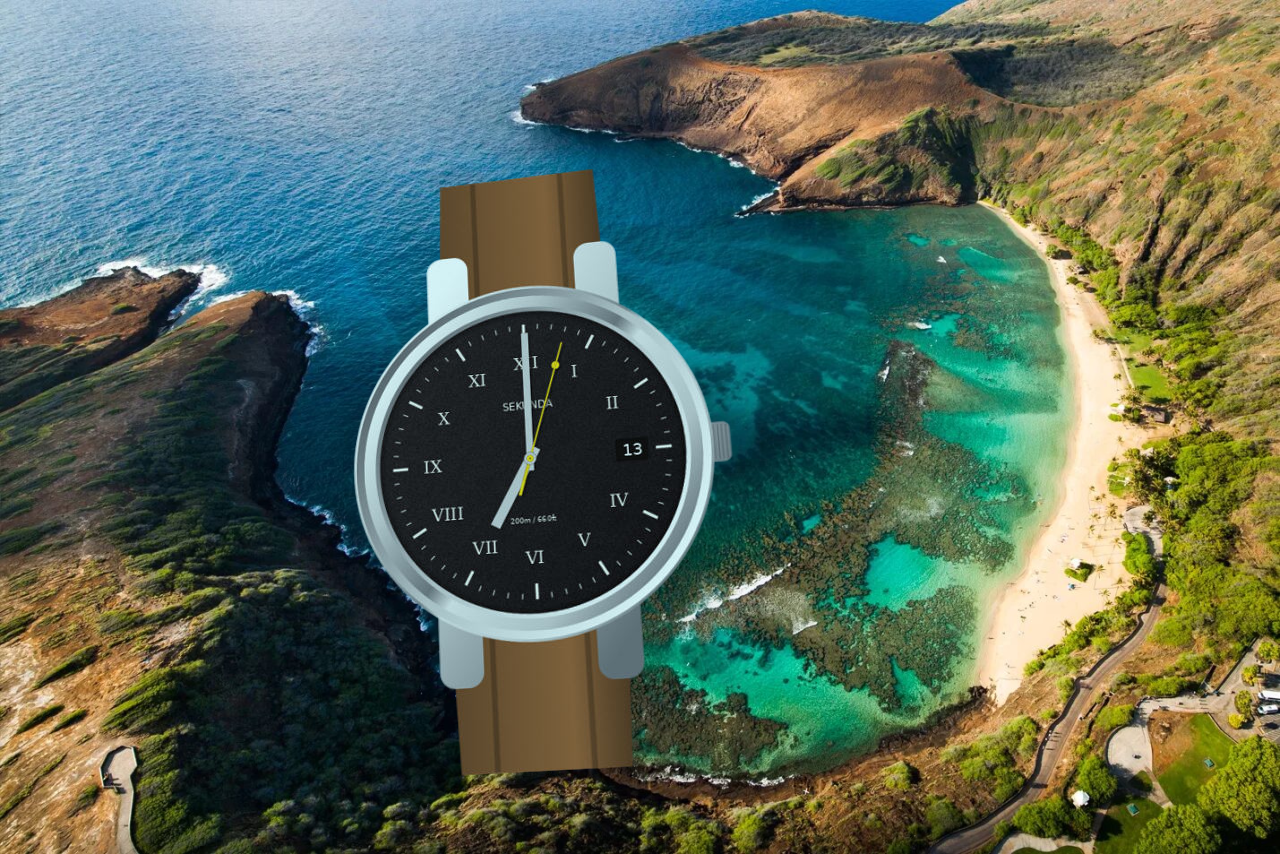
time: 7:00:03
